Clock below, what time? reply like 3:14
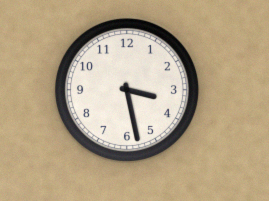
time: 3:28
